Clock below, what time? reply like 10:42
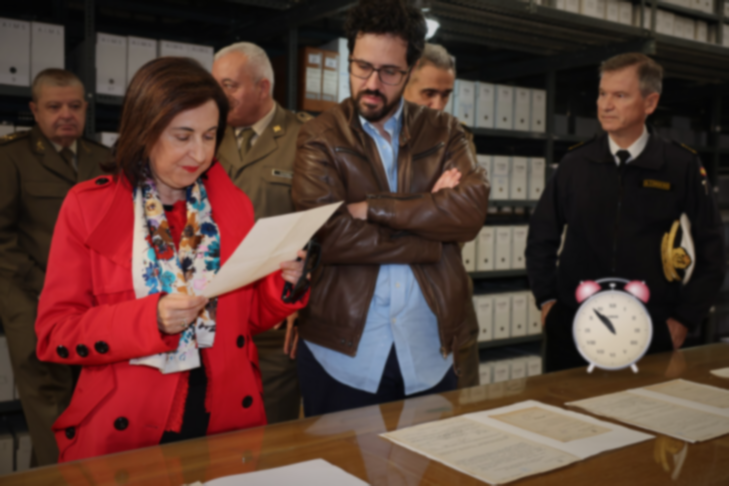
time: 10:53
